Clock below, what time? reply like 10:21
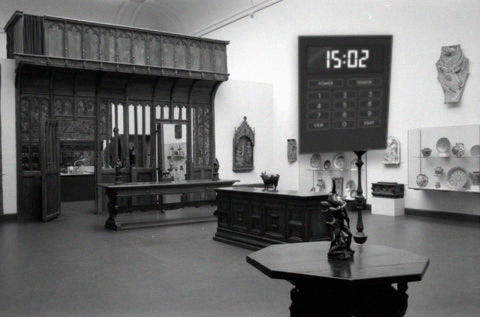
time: 15:02
